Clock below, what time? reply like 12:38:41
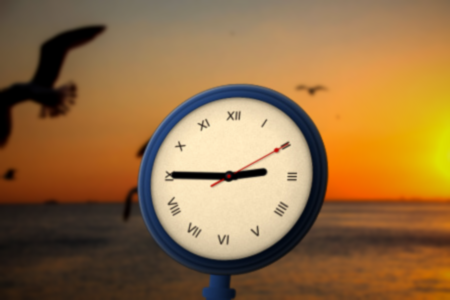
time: 2:45:10
